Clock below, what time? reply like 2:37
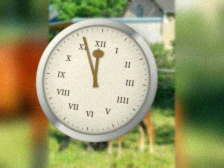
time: 11:56
